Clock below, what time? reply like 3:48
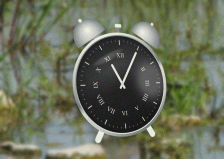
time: 11:05
